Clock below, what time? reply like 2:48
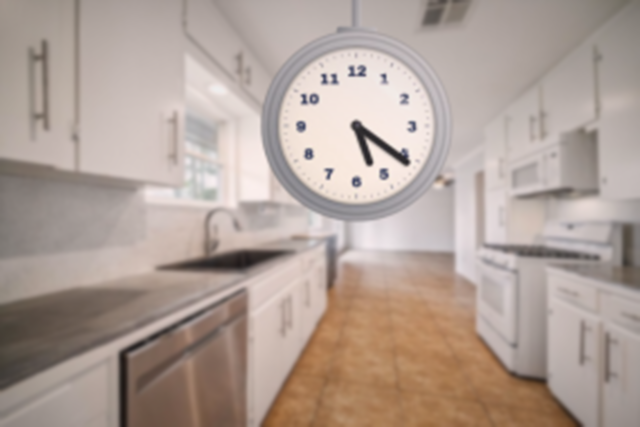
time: 5:21
